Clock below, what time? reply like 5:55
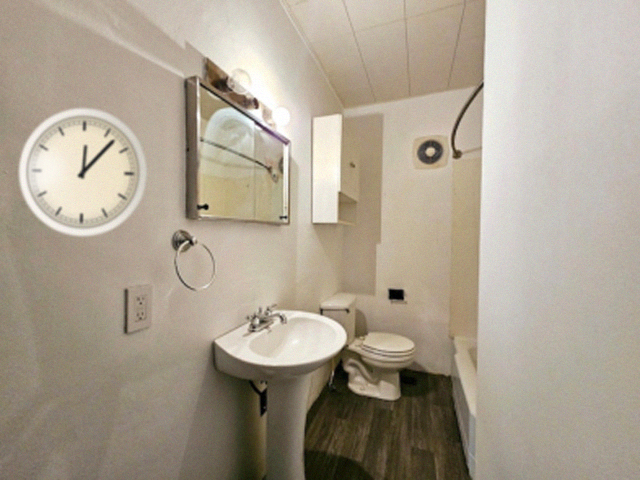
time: 12:07
